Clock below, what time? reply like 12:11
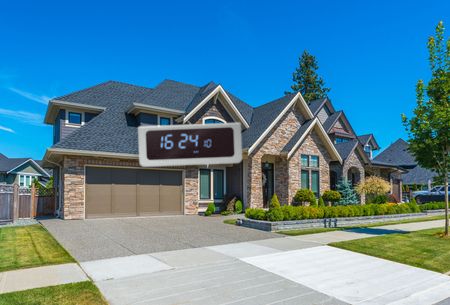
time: 16:24
